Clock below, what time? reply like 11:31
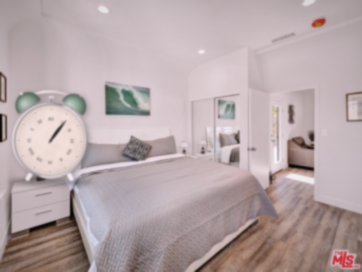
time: 1:06
